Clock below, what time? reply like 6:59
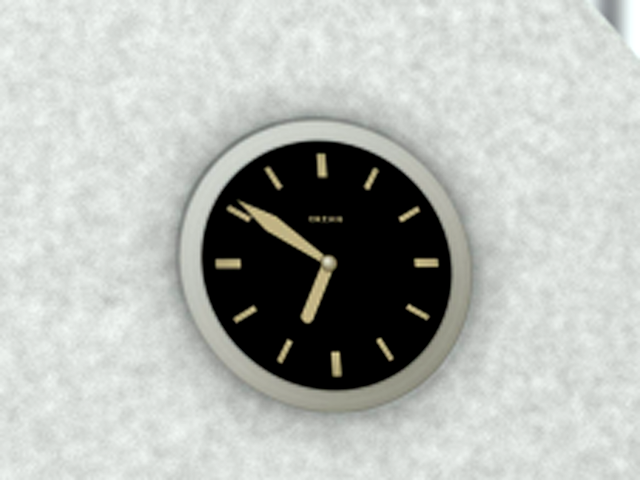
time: 6:51
